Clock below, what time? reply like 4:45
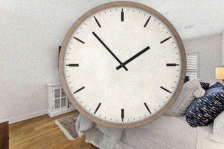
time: 1:53
